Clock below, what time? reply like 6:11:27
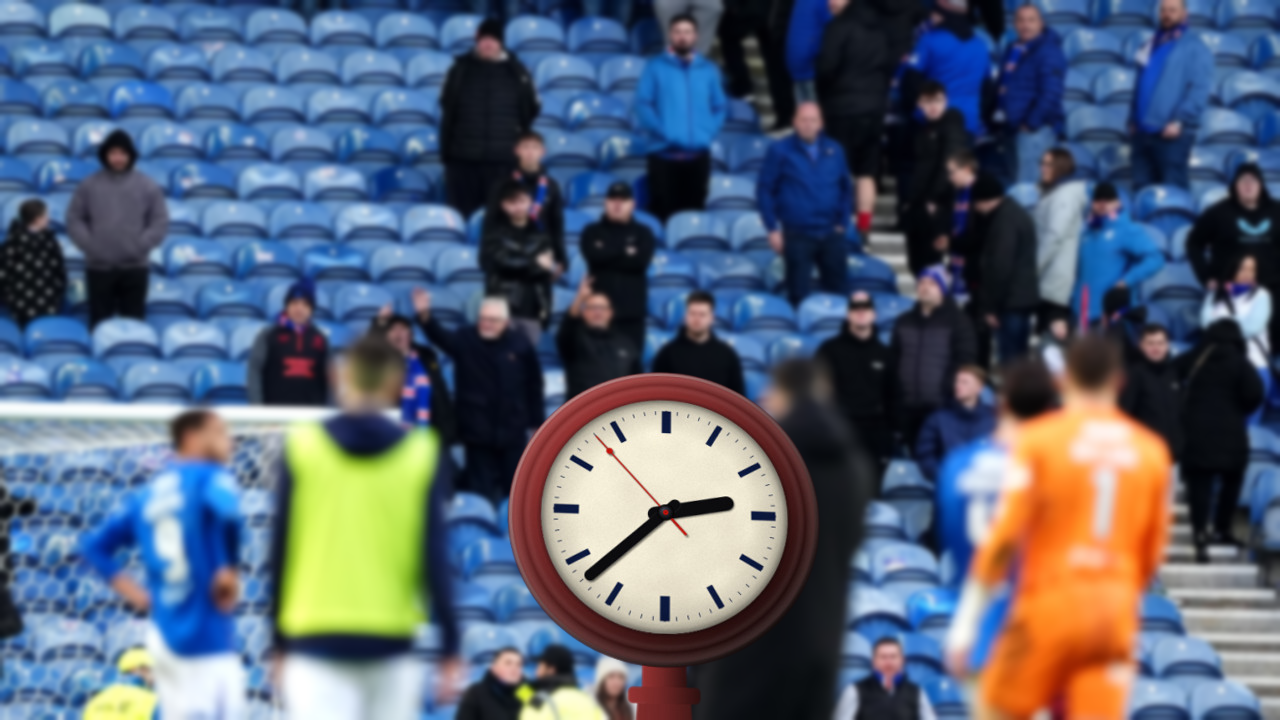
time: 2:37:53
